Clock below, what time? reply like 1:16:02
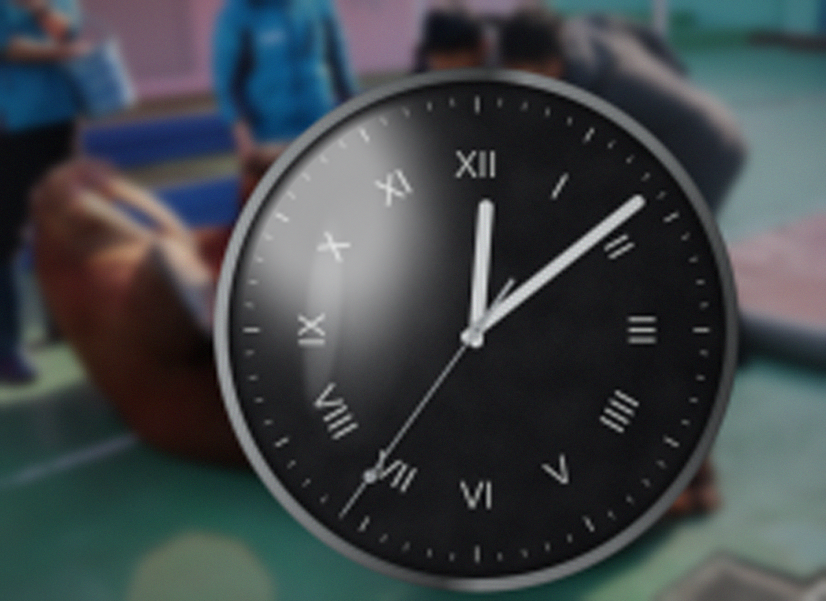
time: 12:08:36
